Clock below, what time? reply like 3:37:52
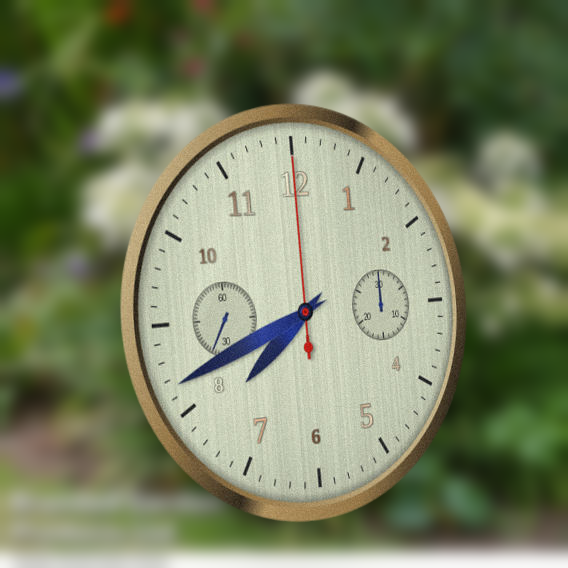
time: 7:41:35
